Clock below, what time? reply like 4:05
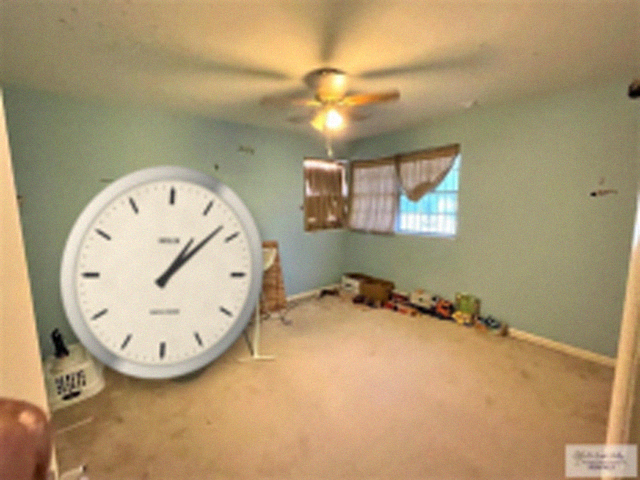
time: 1:08
